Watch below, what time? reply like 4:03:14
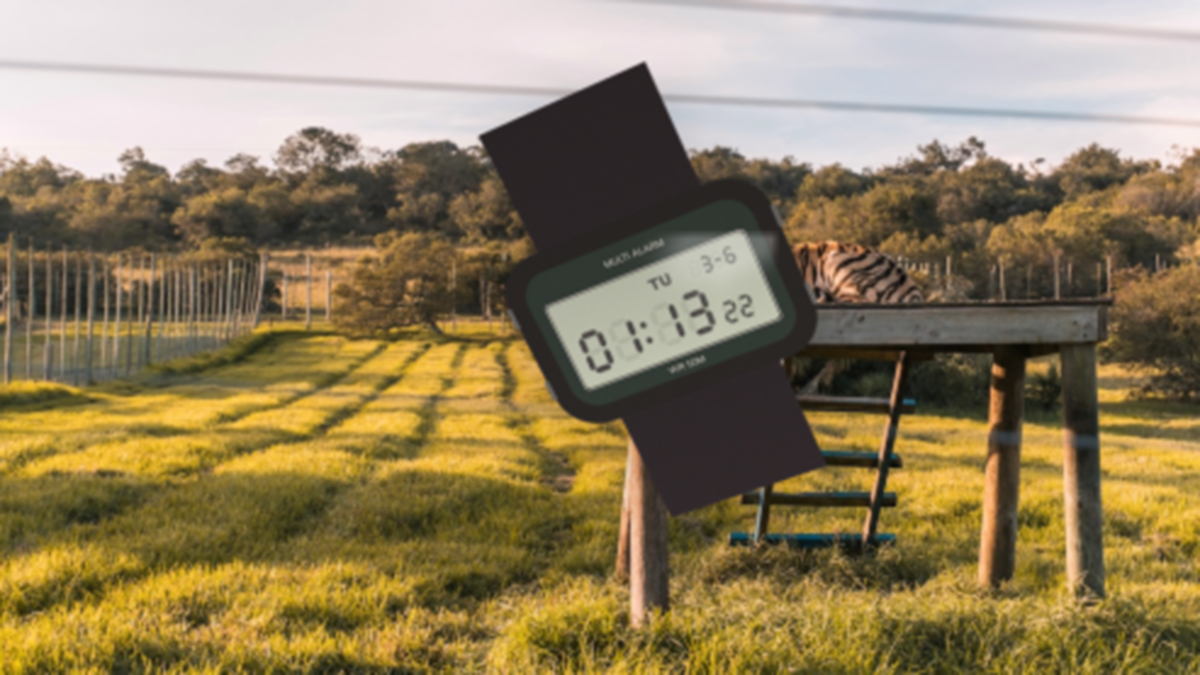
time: 1:13:22
